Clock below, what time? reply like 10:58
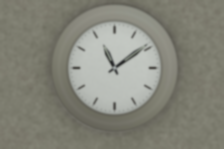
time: 11:09
